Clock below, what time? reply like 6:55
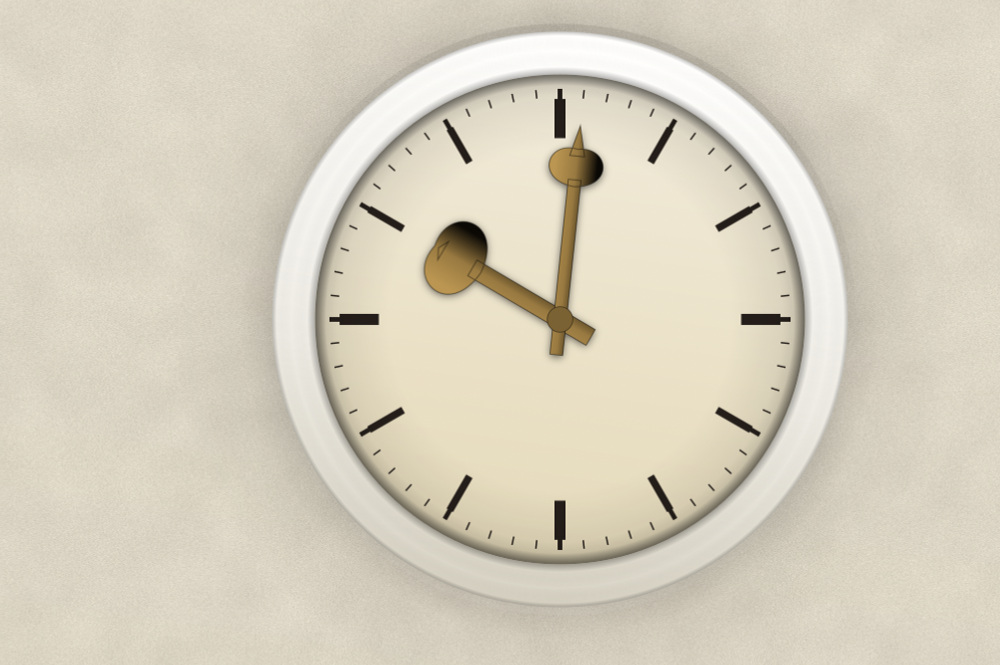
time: 10:01
